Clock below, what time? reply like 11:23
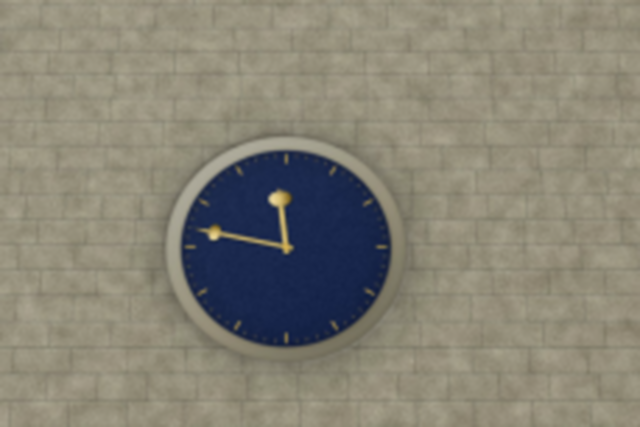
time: 11:47
